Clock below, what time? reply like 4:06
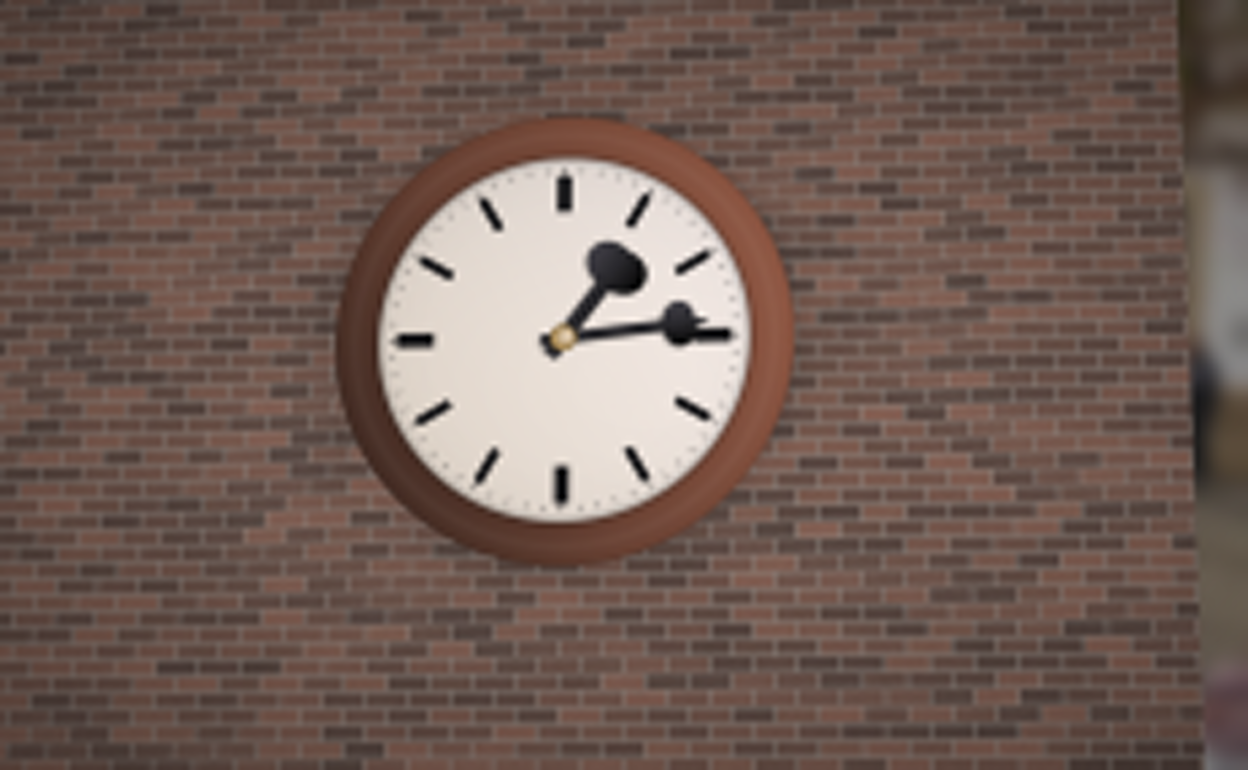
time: 1:14
